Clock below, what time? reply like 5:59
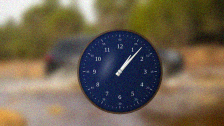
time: 1:07
